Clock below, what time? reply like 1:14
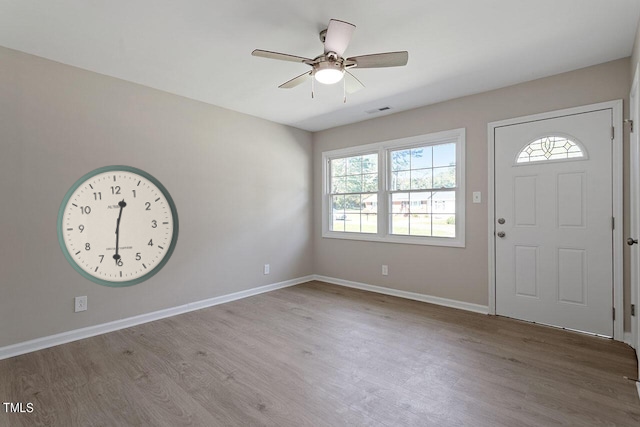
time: 12:31
